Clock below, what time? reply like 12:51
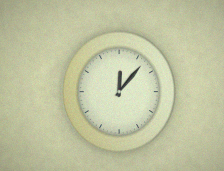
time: 12:07
